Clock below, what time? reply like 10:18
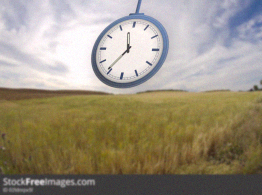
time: 11:36
